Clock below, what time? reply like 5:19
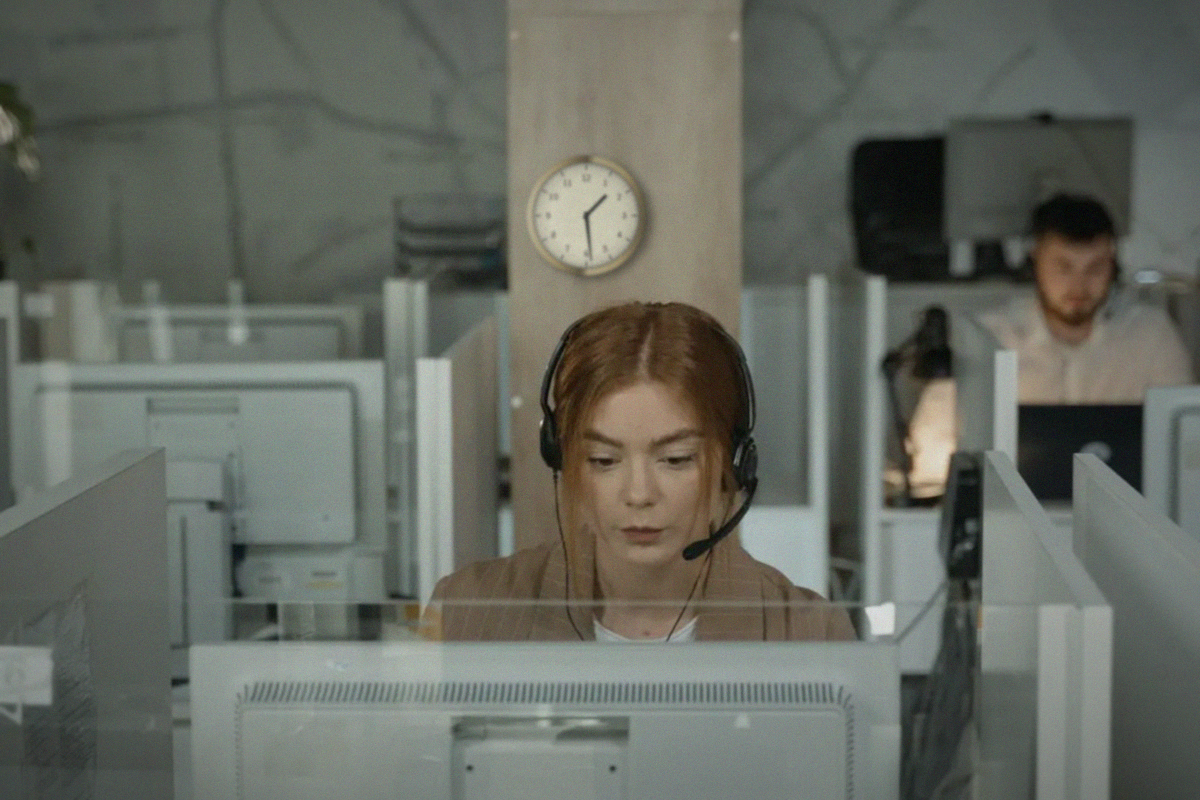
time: 1:29
